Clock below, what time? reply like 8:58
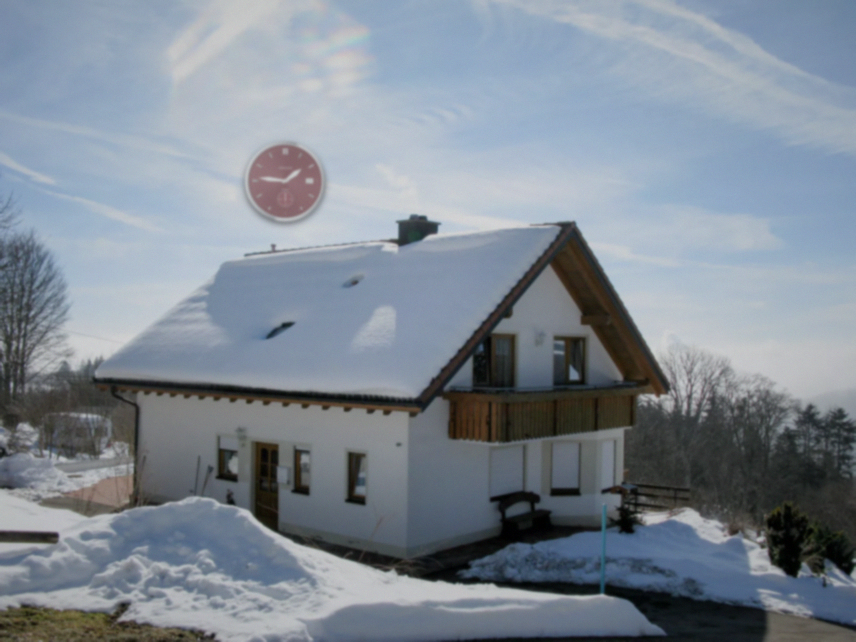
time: 1:46
